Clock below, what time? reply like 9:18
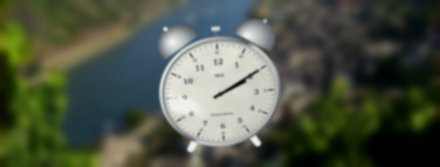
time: 2:10
